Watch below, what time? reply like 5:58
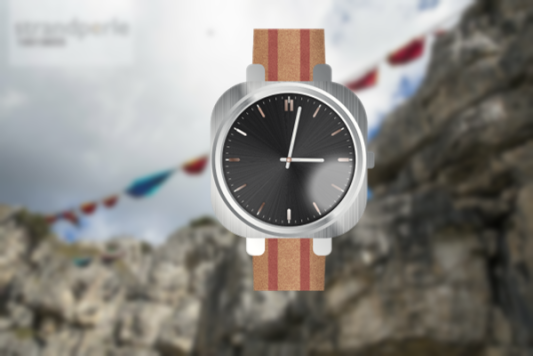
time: 3:02
